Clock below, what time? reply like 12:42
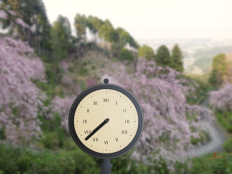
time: 7:38
